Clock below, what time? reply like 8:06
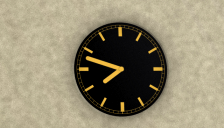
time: 7:48
